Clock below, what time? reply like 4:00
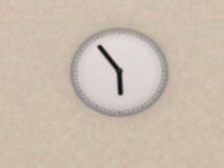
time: 5:54
